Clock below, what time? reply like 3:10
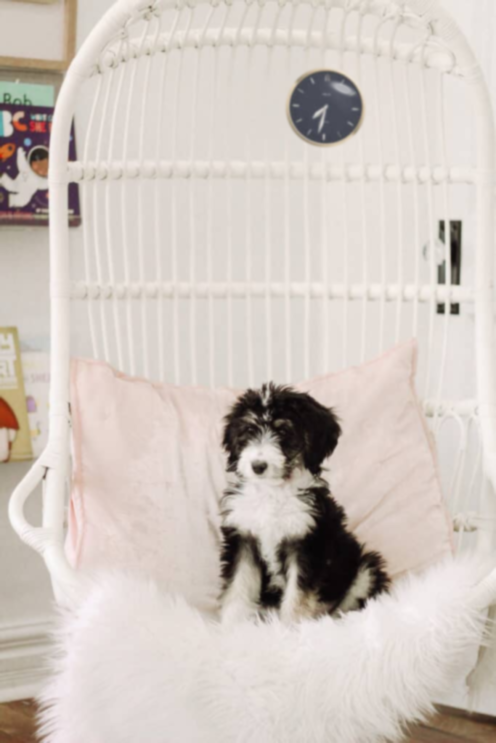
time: 7:32
